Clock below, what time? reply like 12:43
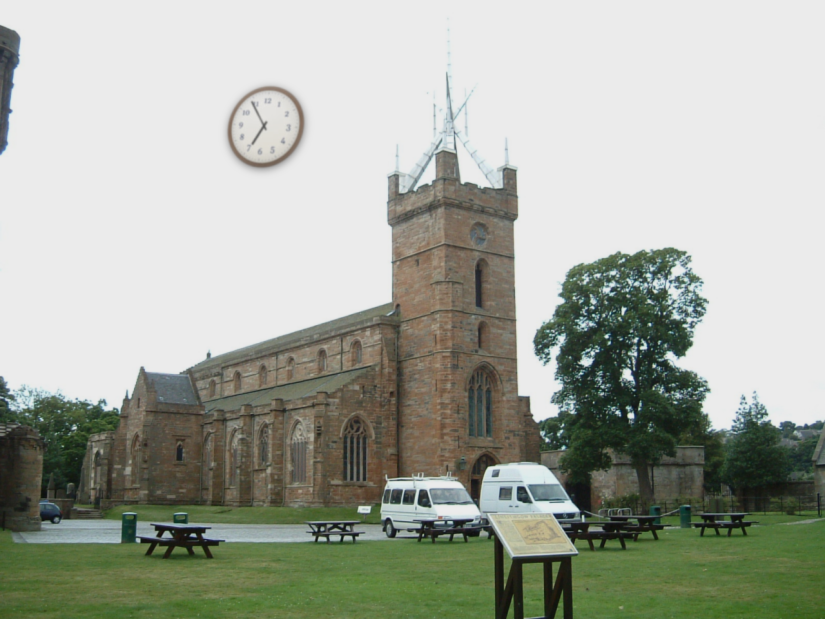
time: 6:54
